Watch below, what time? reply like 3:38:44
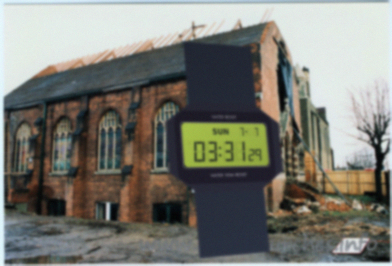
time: 3:31:29
